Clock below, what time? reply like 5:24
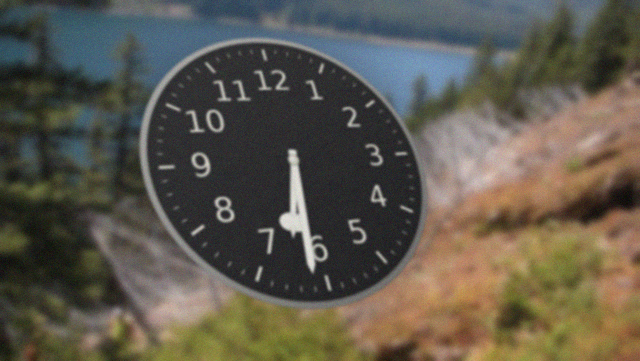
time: 6:31
